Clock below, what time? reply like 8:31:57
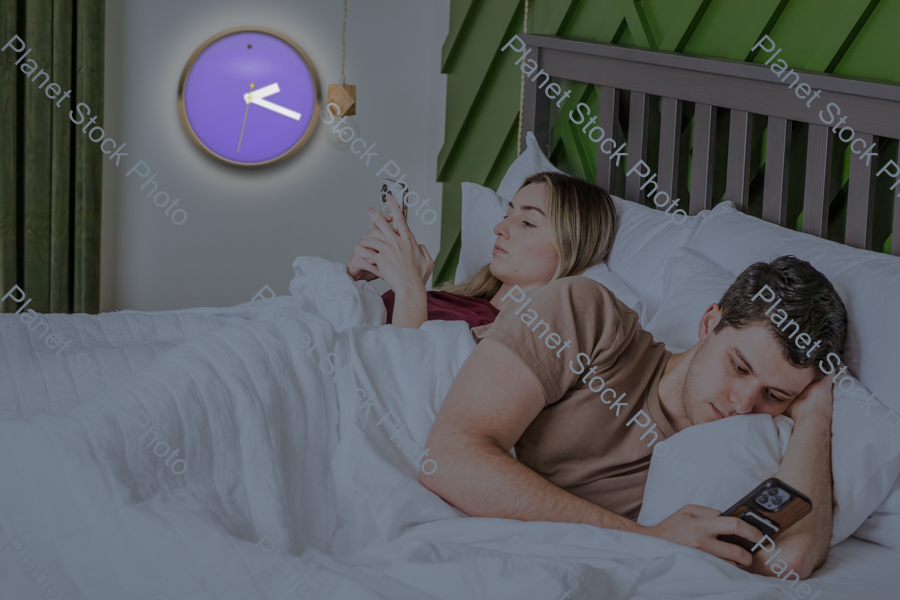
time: 2:18:32
